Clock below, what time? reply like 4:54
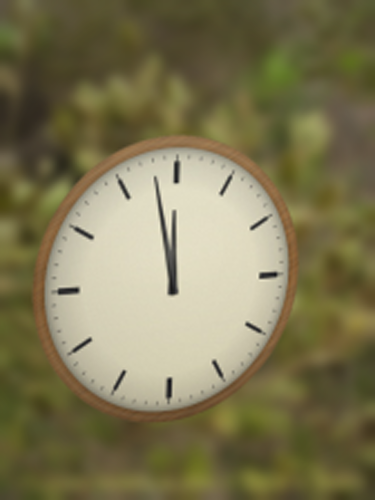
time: 11:58
